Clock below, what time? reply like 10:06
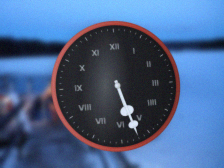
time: 5:27
